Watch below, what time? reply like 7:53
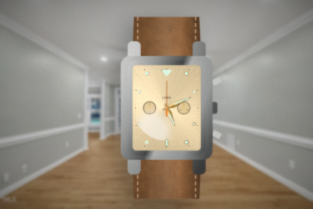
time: 5:11
